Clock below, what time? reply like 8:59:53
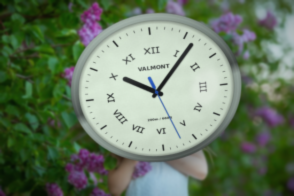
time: 10:06:27
